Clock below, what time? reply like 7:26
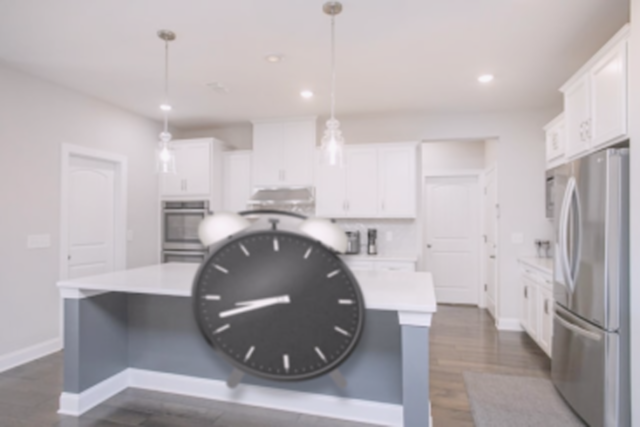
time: 8:42
